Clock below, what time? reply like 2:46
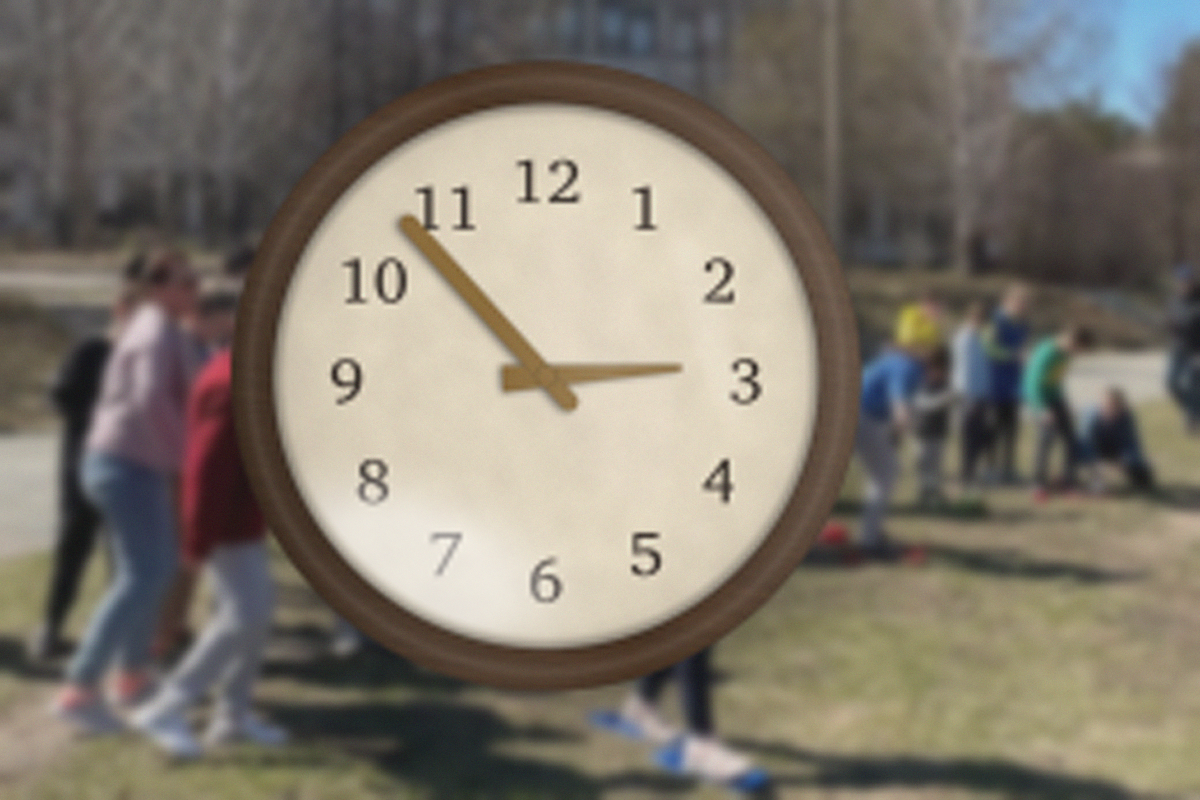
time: 2:53
